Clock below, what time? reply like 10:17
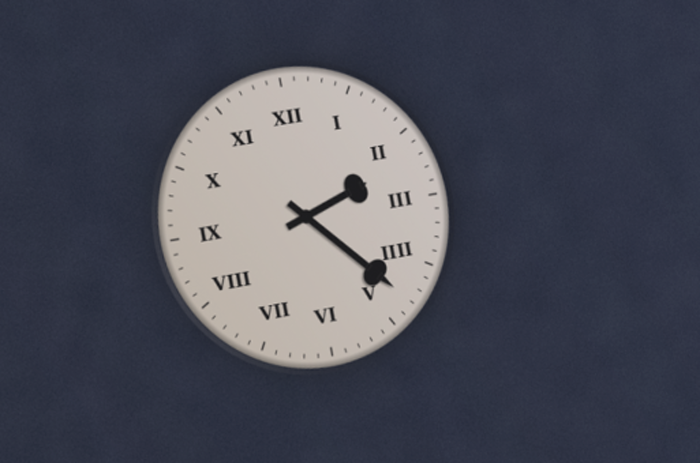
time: 2:23
